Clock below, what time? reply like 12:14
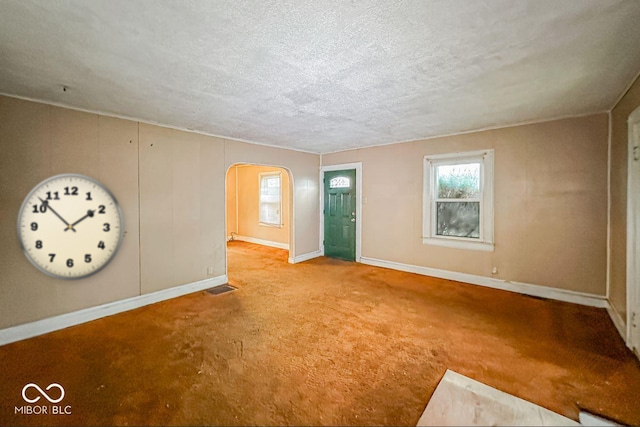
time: 1:52
